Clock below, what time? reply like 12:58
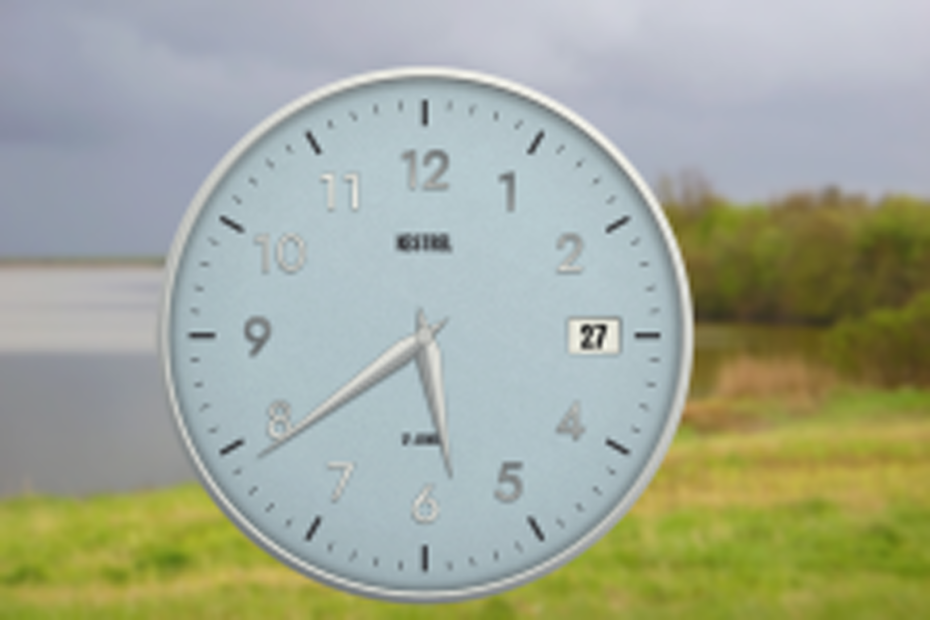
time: 5:39
